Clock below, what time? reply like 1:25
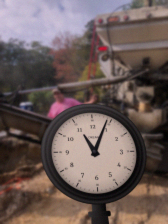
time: 11:04
